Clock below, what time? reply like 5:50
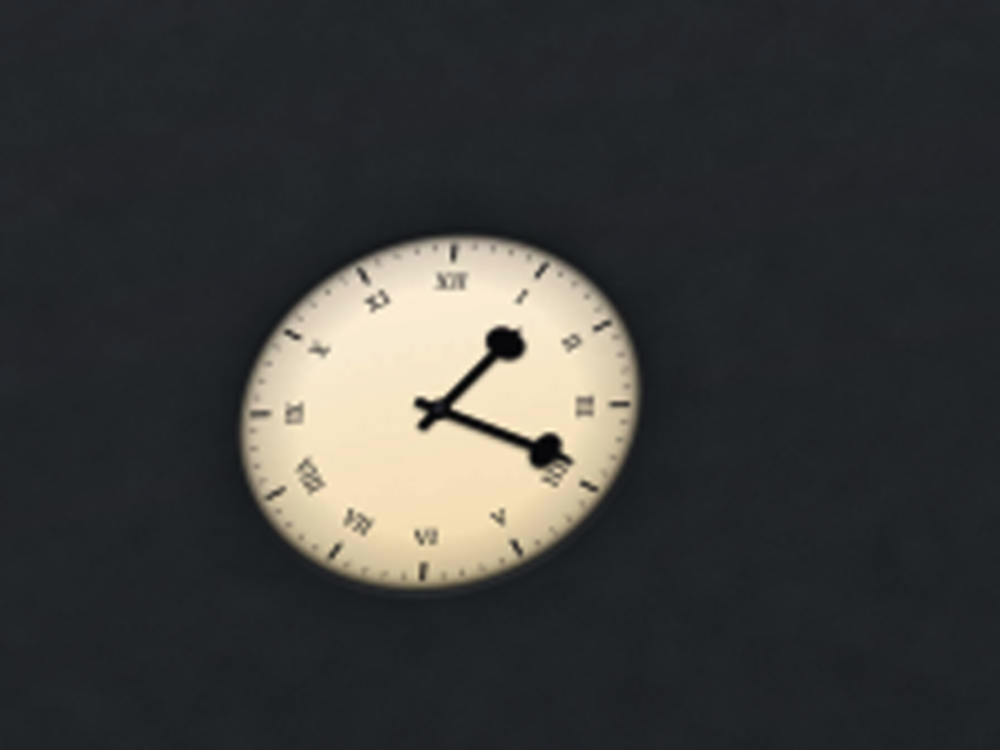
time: 1:19
